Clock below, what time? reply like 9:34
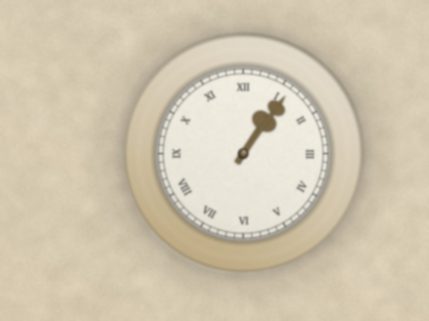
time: 1:06
